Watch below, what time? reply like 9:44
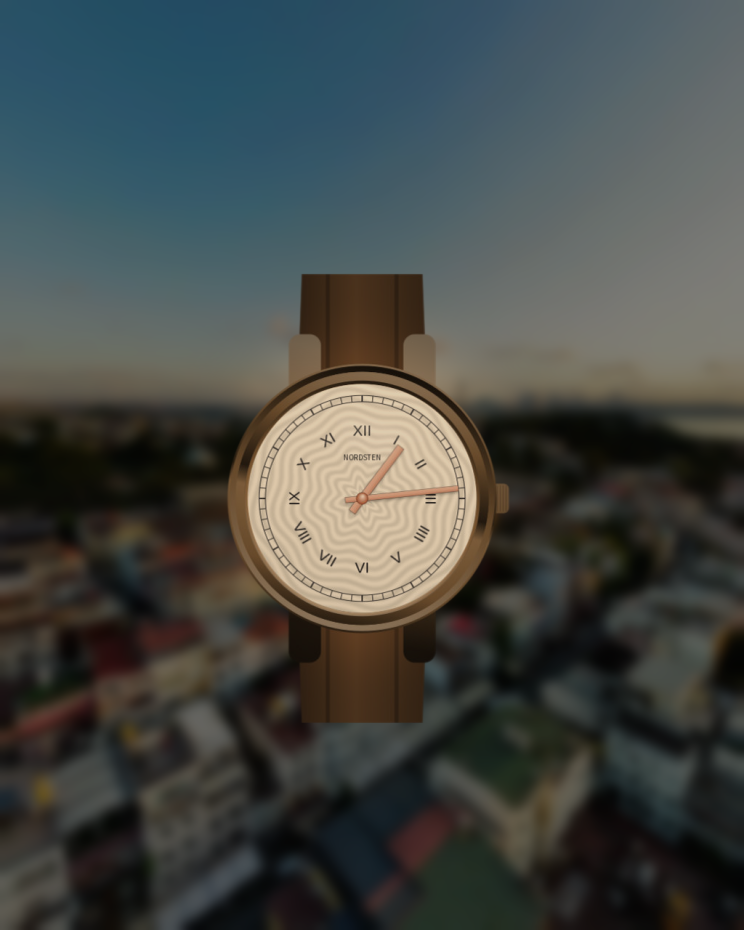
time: 1:14
